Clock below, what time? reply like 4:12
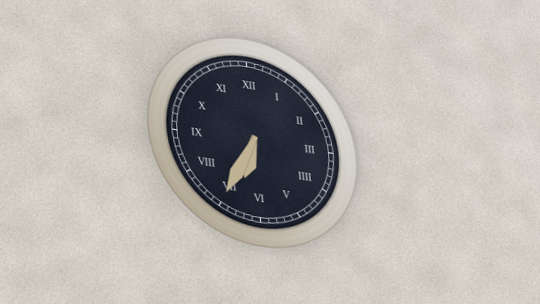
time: 6:35
